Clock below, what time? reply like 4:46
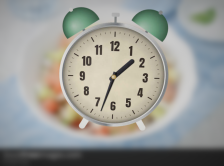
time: 1:33
